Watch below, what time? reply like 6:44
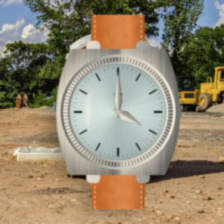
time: 4:00
